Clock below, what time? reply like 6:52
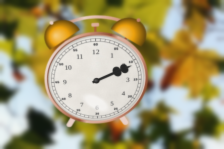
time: 2:11
